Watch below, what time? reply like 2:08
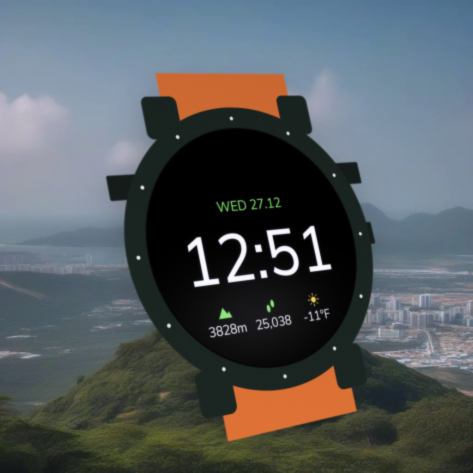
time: 12:51
